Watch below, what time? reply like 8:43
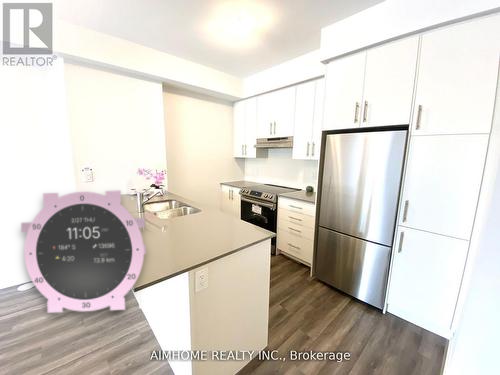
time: 11:05
